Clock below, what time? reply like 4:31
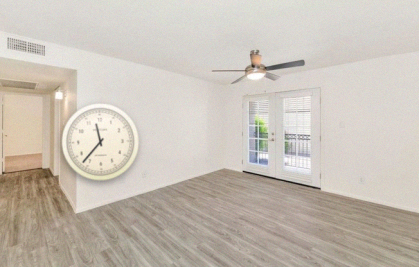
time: 11:37
